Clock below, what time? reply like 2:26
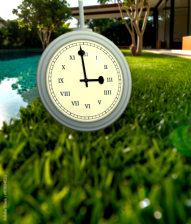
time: 2:59
